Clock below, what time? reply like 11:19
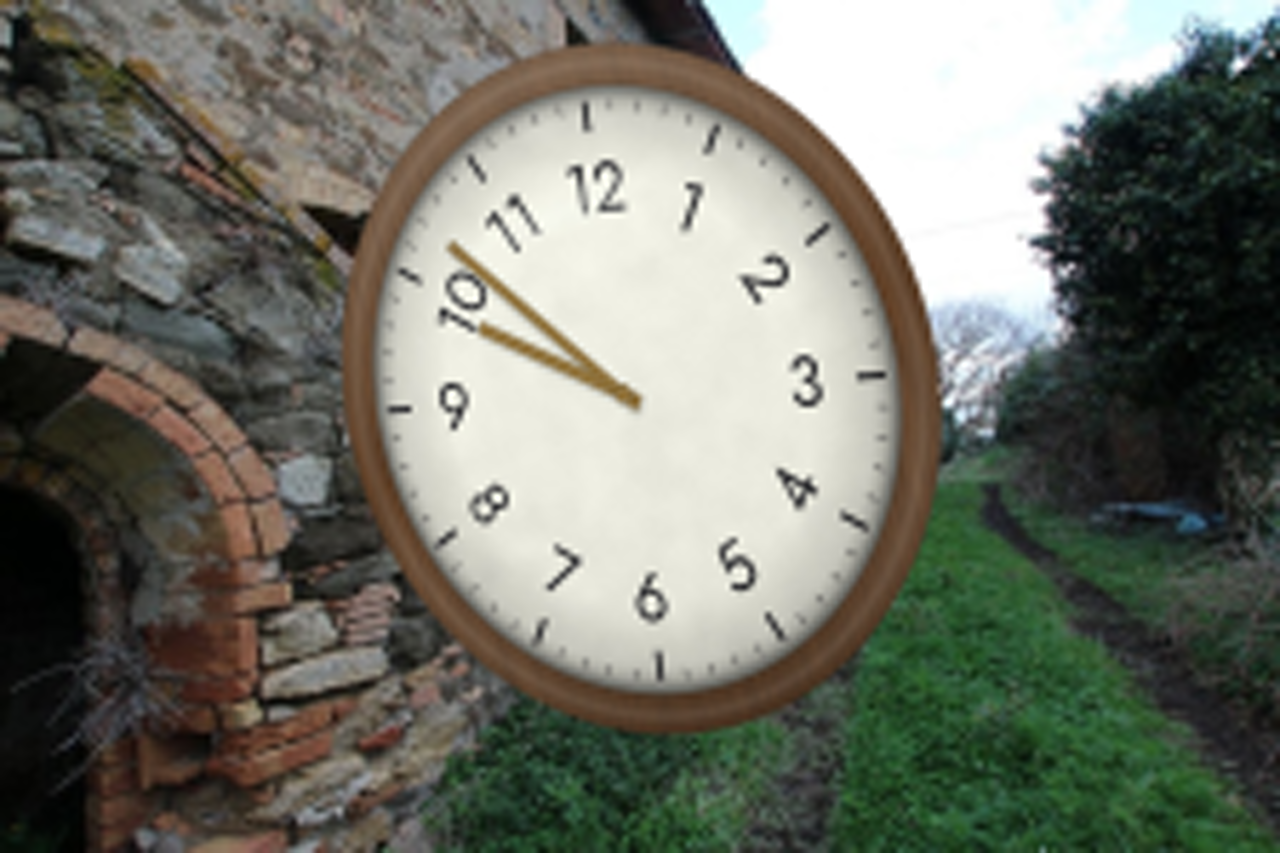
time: 9:52
